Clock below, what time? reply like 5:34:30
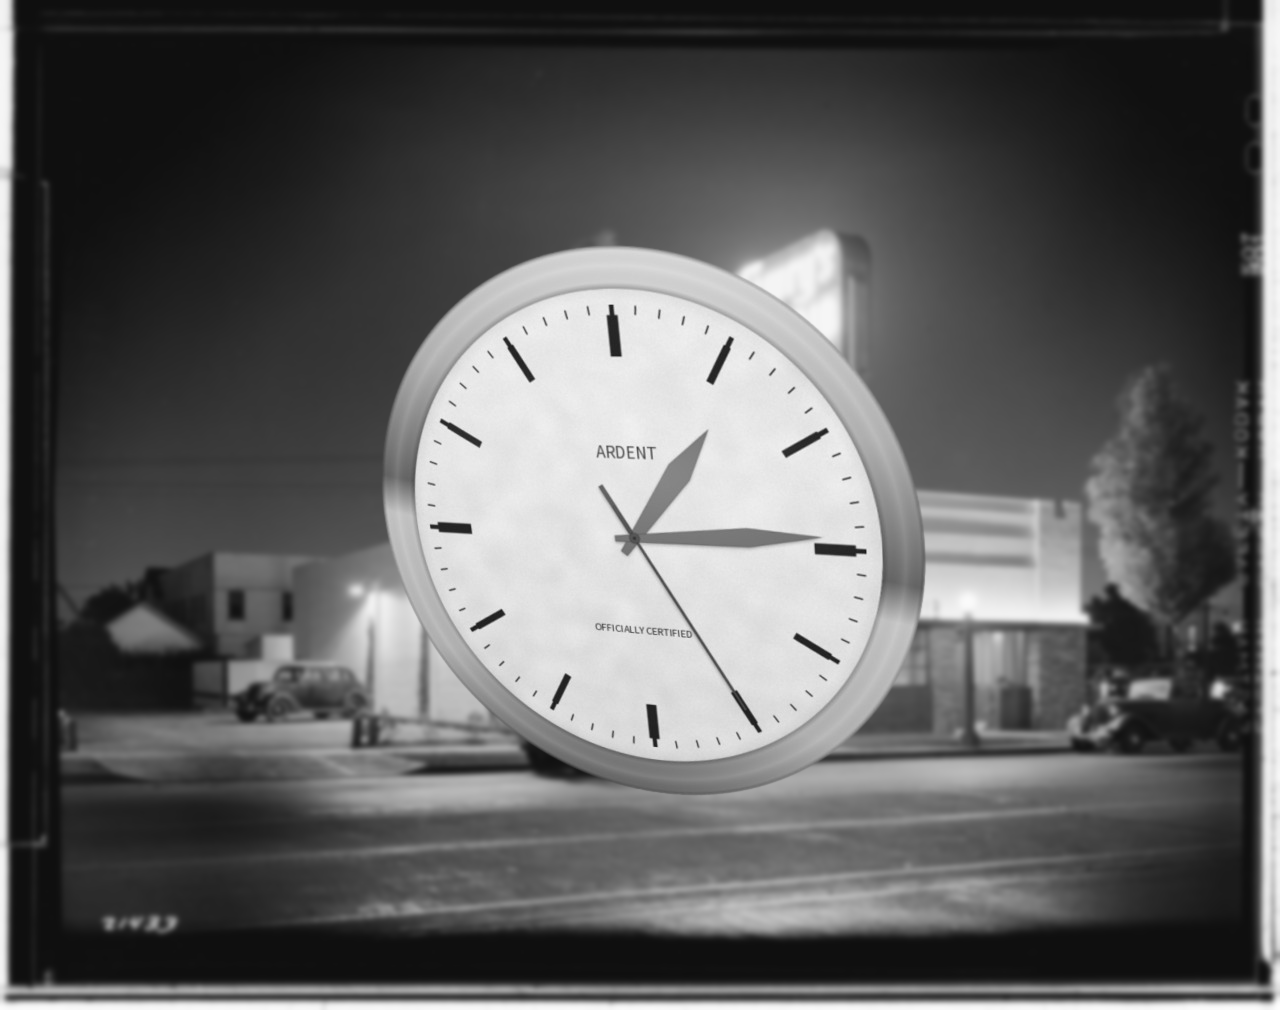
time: 1:14:25
